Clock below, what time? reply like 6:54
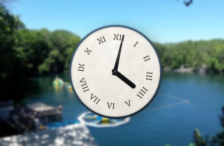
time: 4:01
